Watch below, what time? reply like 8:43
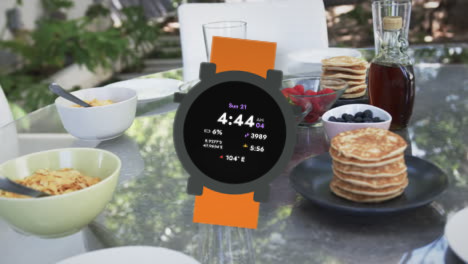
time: 4:44
